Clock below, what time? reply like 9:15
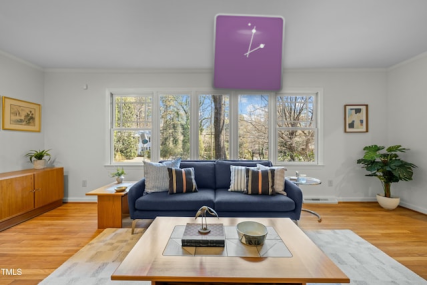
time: 2:02
